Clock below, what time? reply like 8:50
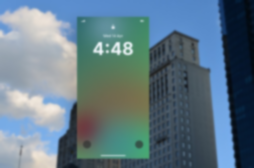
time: 4:48
